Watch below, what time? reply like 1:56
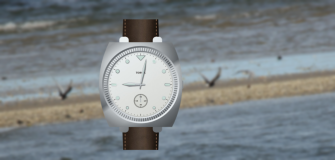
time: 9:02
